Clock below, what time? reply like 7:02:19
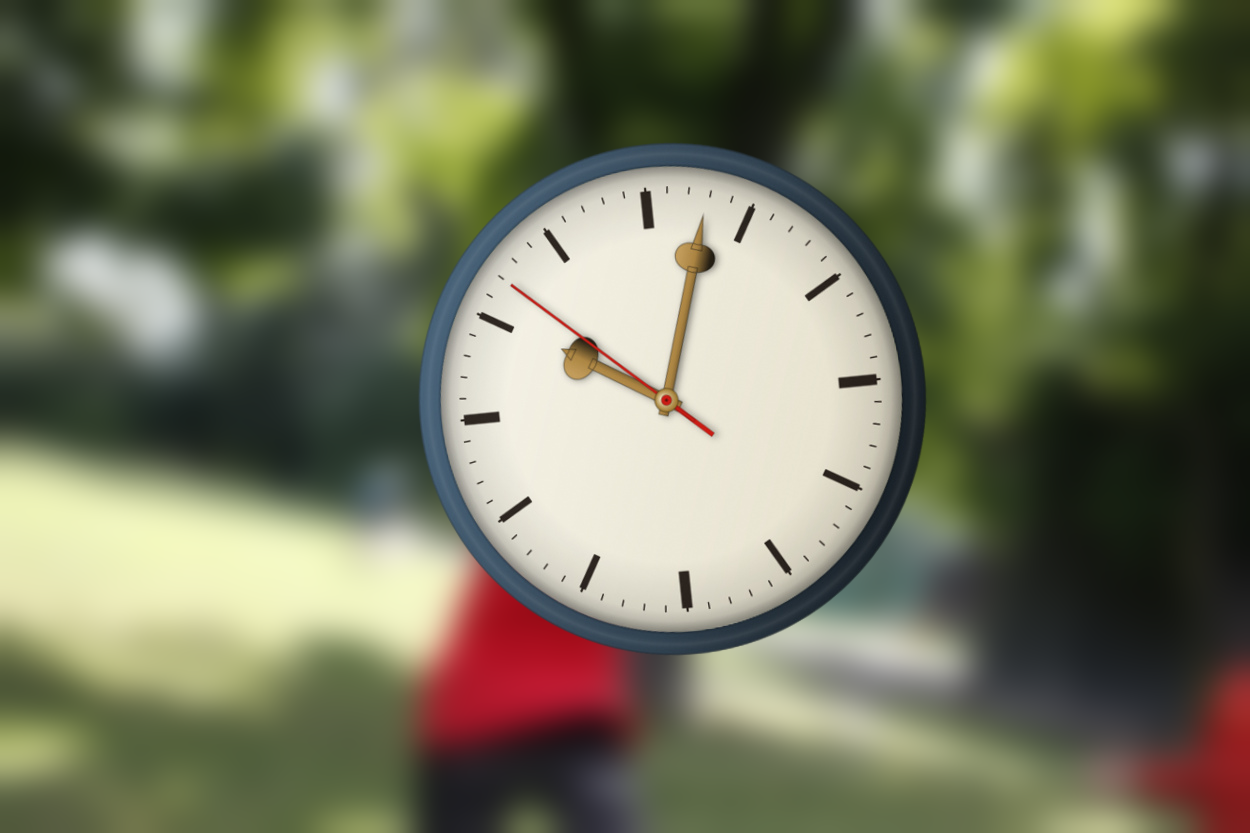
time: 10:02:52
